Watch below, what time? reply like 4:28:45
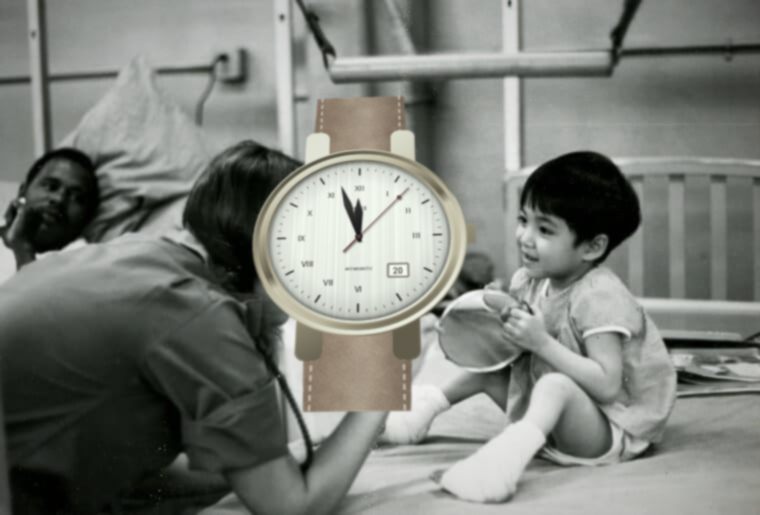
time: 11:57:07
